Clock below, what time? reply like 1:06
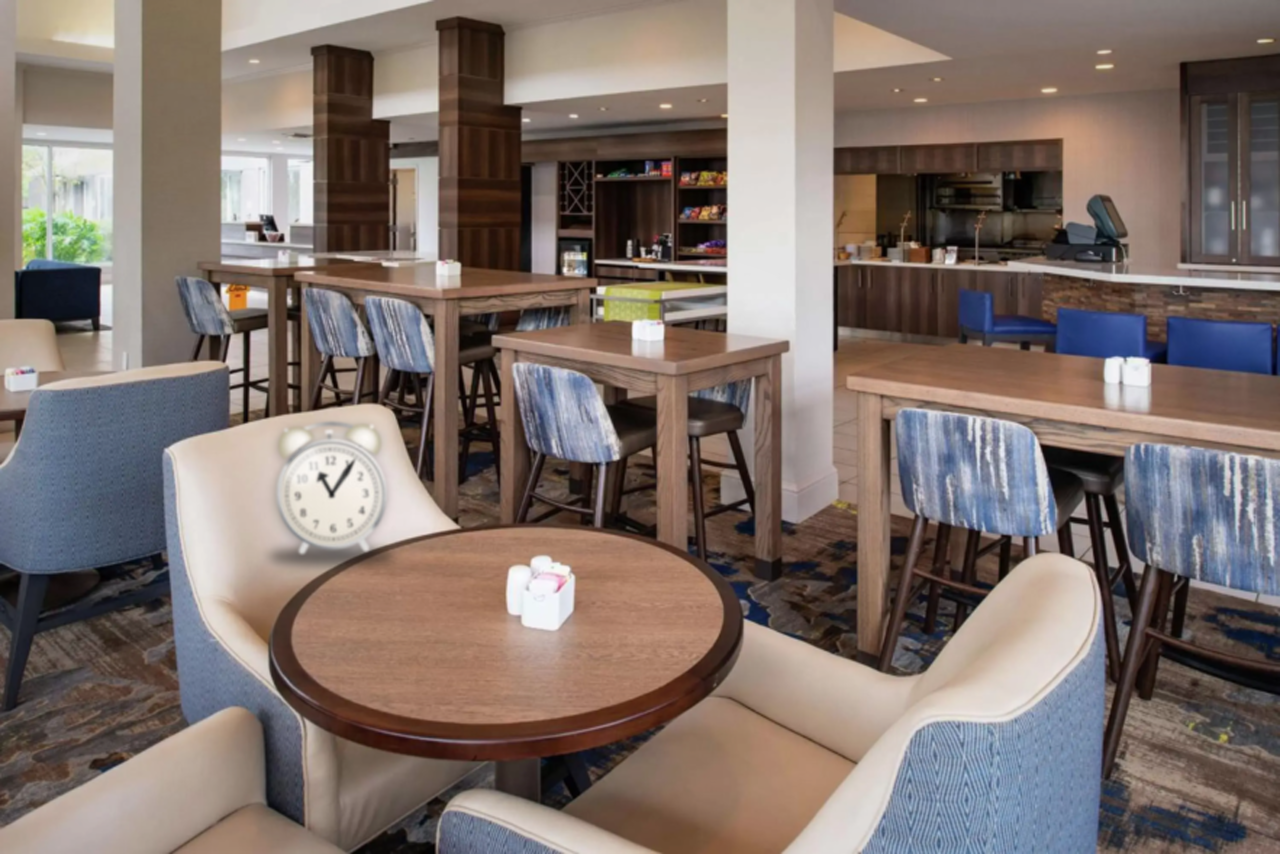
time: 11:06
